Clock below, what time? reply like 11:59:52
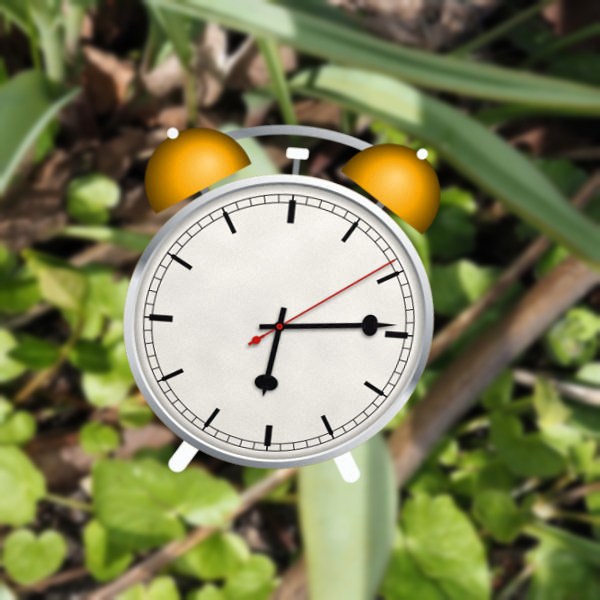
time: 6:14:09
